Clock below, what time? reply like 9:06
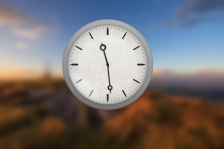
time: 11:29
